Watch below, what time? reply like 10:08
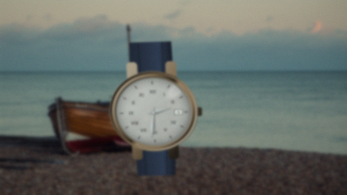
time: 2:31
